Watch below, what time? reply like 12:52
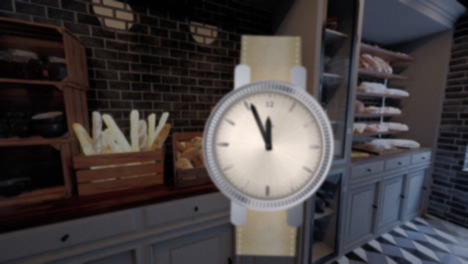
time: 11:56
